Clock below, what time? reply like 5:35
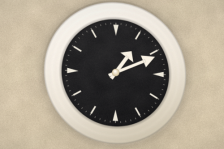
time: 1:11
